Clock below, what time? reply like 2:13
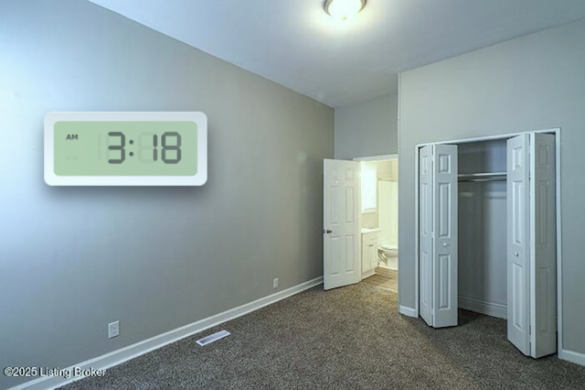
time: 3:18
